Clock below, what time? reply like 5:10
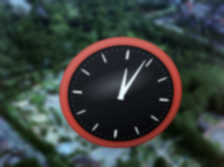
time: 12:04
